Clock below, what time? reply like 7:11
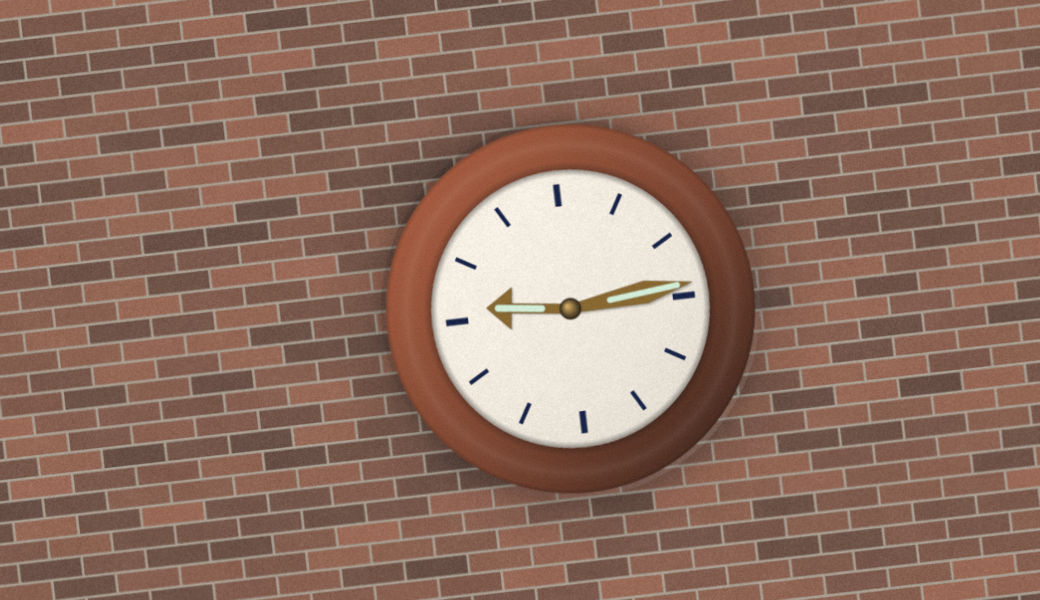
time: 9:14
